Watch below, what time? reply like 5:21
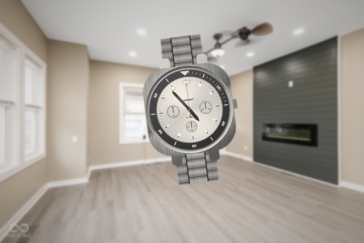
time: 4:54
